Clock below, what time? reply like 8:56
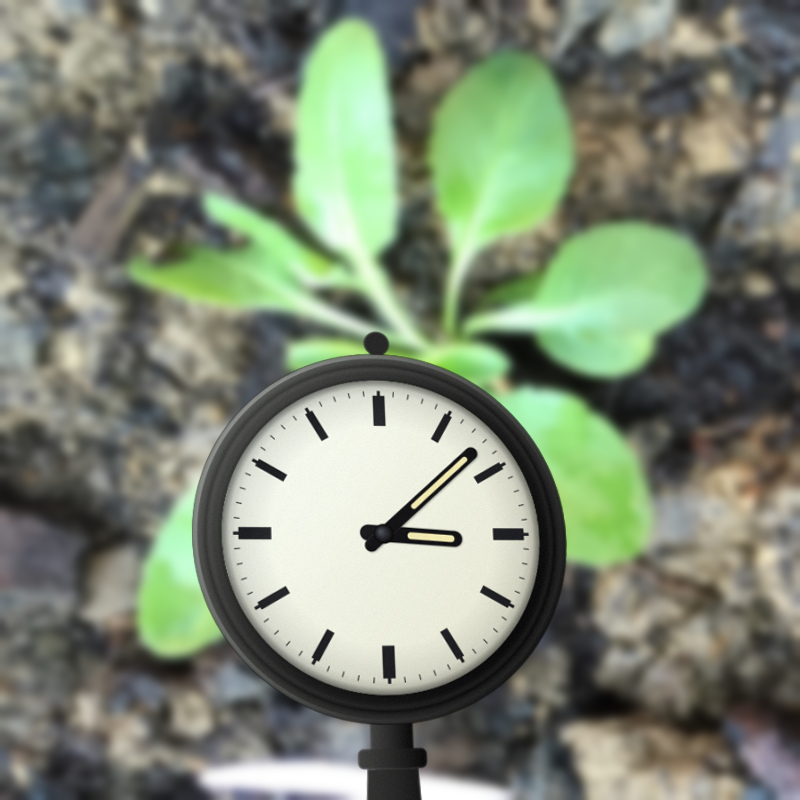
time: 3:08
